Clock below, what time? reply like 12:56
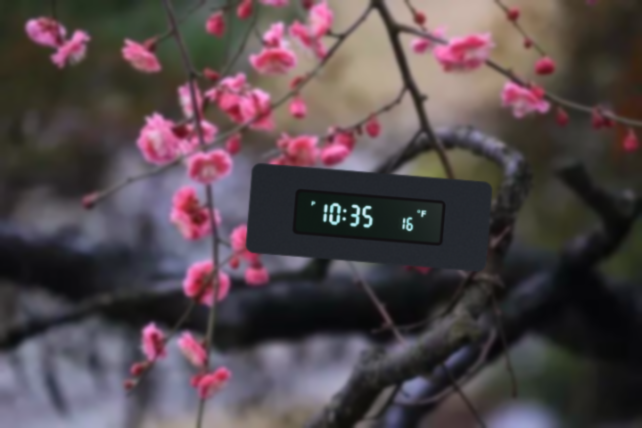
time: 10:35
